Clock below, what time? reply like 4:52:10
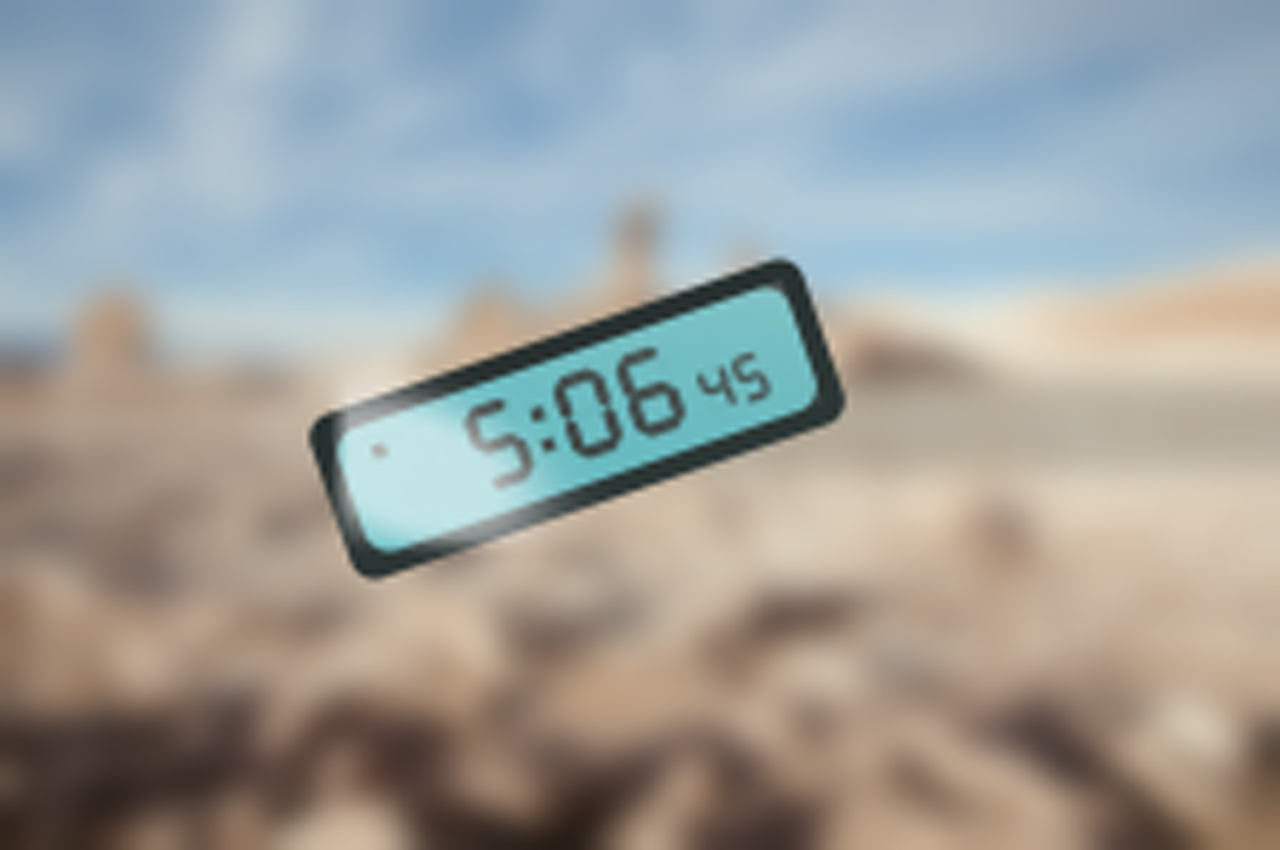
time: 5:06:45
